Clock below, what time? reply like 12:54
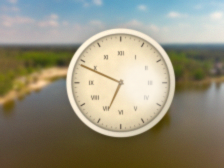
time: 6:49
